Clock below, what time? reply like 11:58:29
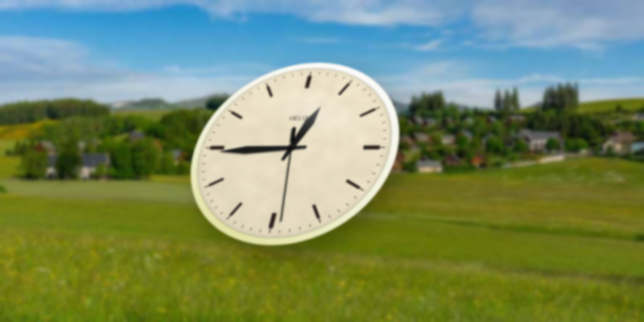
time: 12:44:29
